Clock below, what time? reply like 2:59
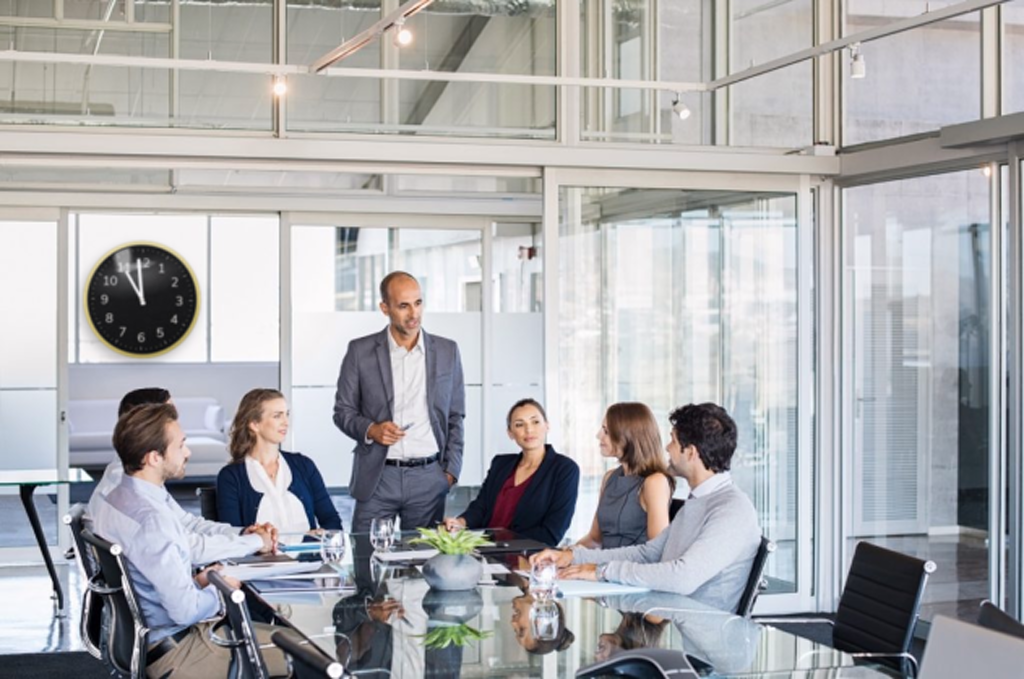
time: 10:59
